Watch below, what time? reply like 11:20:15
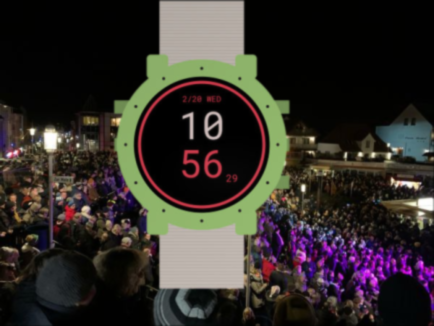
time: 10:56:29
